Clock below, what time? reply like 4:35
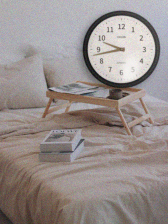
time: 9:43
